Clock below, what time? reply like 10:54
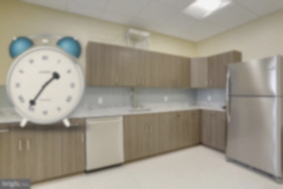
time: 1:36
